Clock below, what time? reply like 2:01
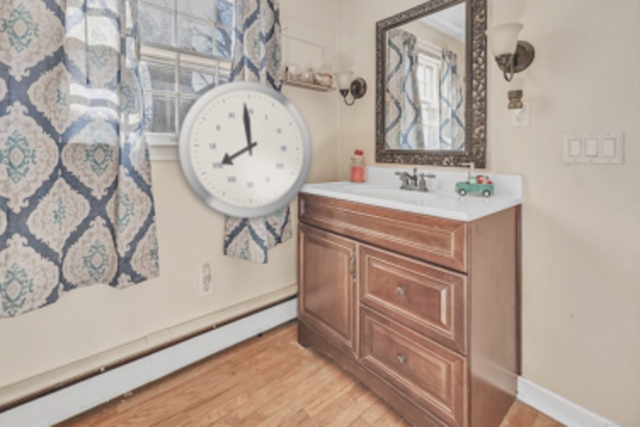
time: 7:59
